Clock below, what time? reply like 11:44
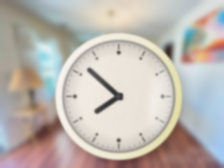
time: 7:52
